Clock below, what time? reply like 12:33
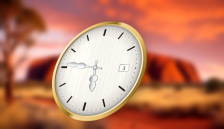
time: 5:46
